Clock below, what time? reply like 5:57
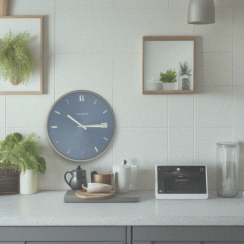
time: 10:15
